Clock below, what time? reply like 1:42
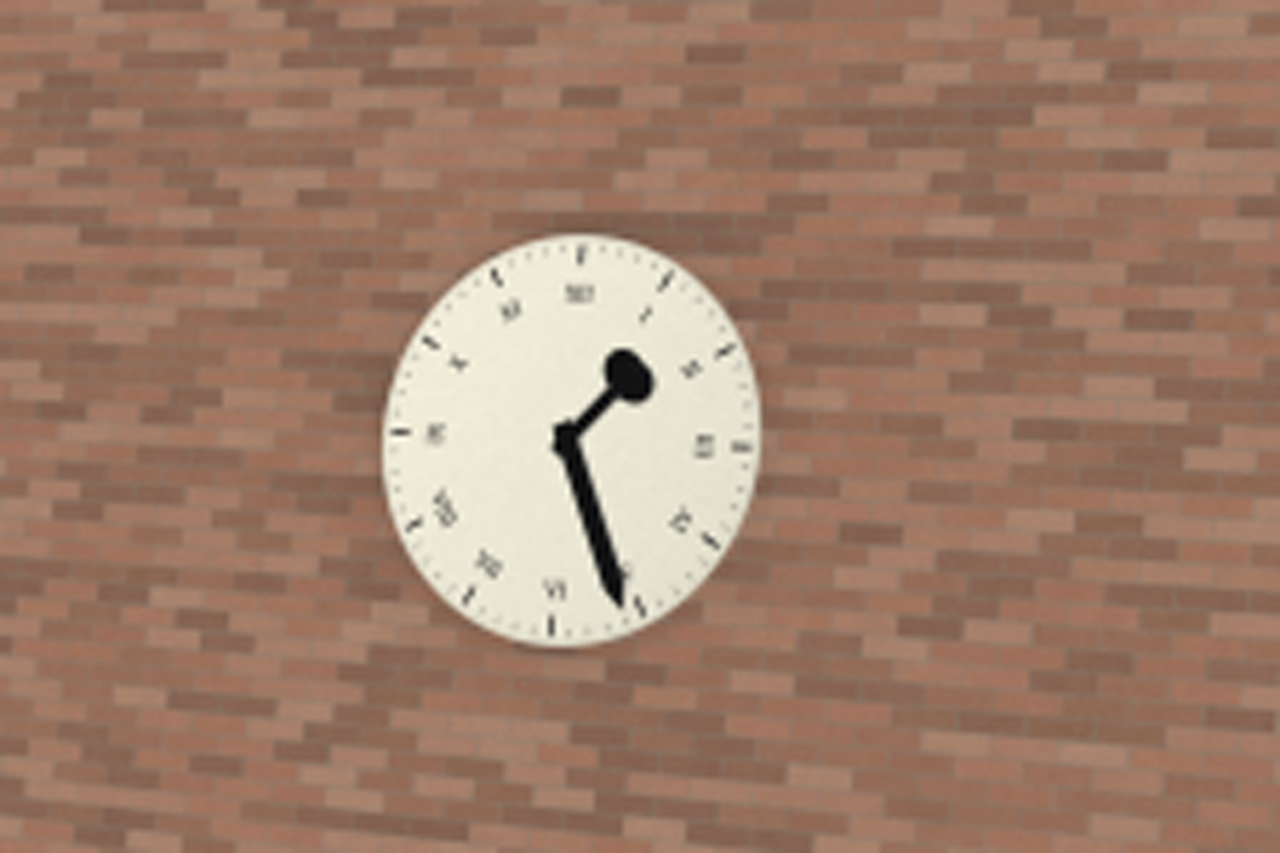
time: 1:26
